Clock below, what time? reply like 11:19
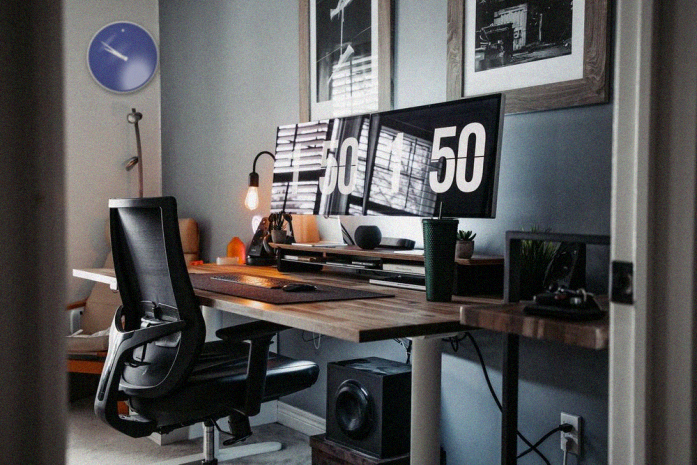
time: 9:51
